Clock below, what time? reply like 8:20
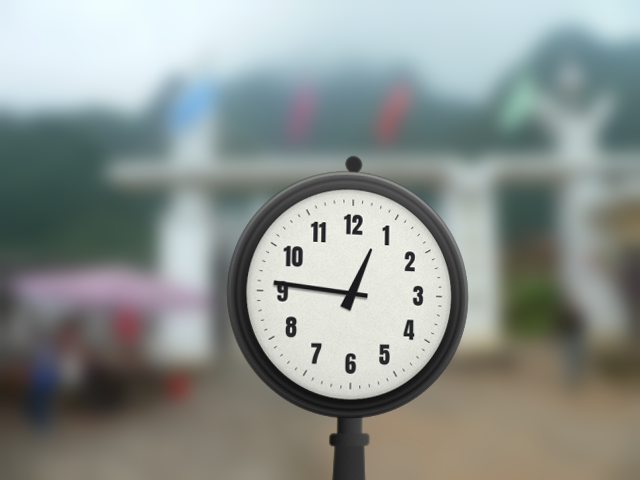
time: 12:46
